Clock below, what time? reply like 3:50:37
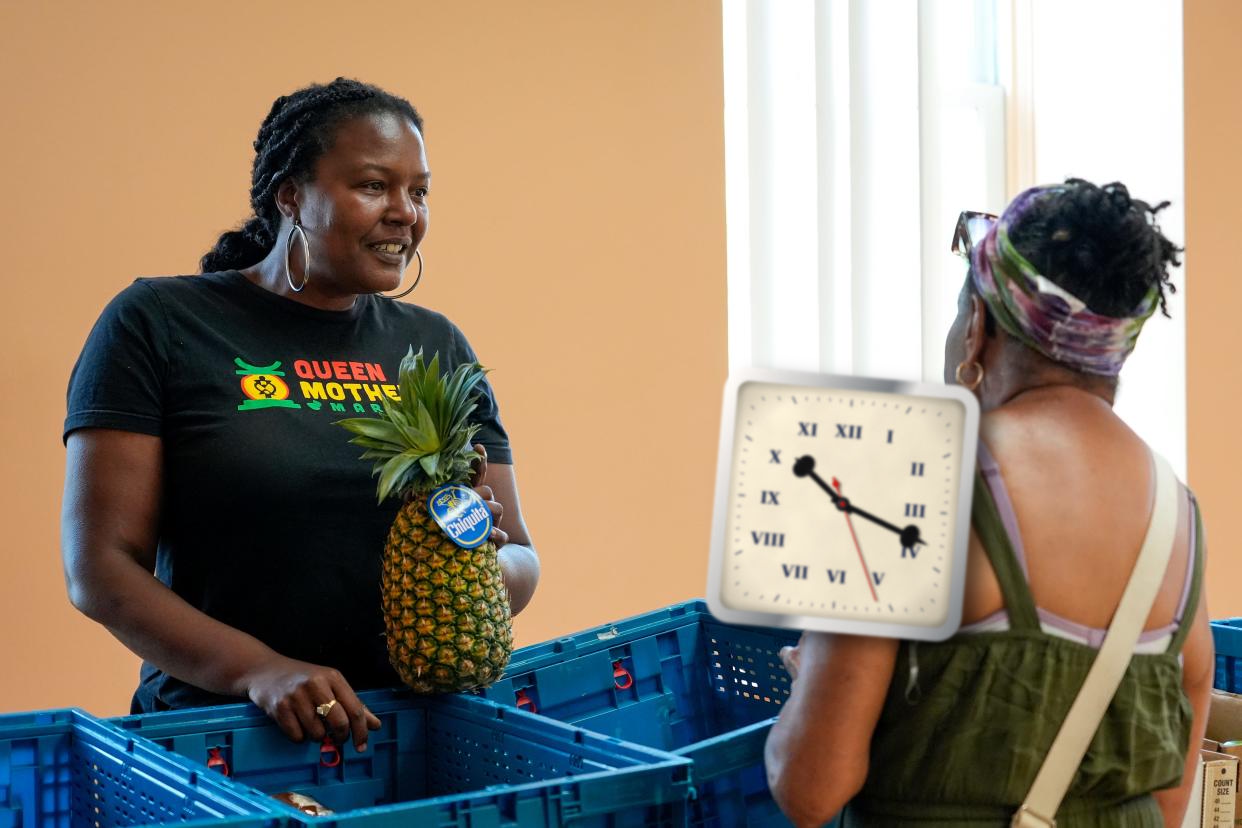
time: 10:18:26
